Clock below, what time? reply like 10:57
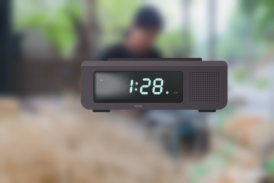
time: 1:28
